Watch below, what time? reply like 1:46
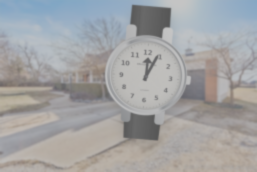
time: 12:04
